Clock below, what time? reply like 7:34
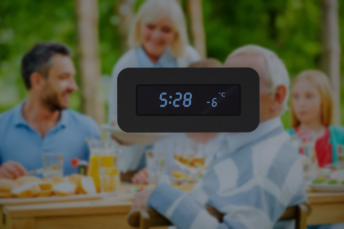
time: 5:28
